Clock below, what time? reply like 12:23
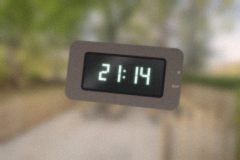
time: 21:14
